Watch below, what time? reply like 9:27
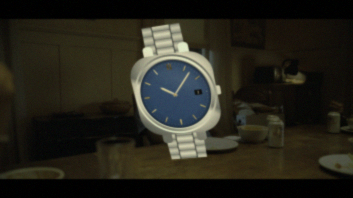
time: 10:07
